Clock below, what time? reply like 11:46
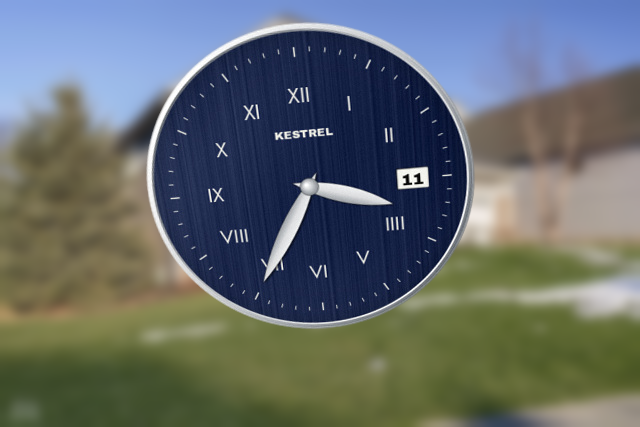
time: 3:35
